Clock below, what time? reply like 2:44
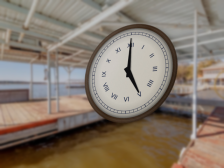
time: 5:00
